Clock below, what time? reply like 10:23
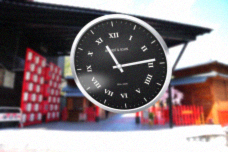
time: 11:14
